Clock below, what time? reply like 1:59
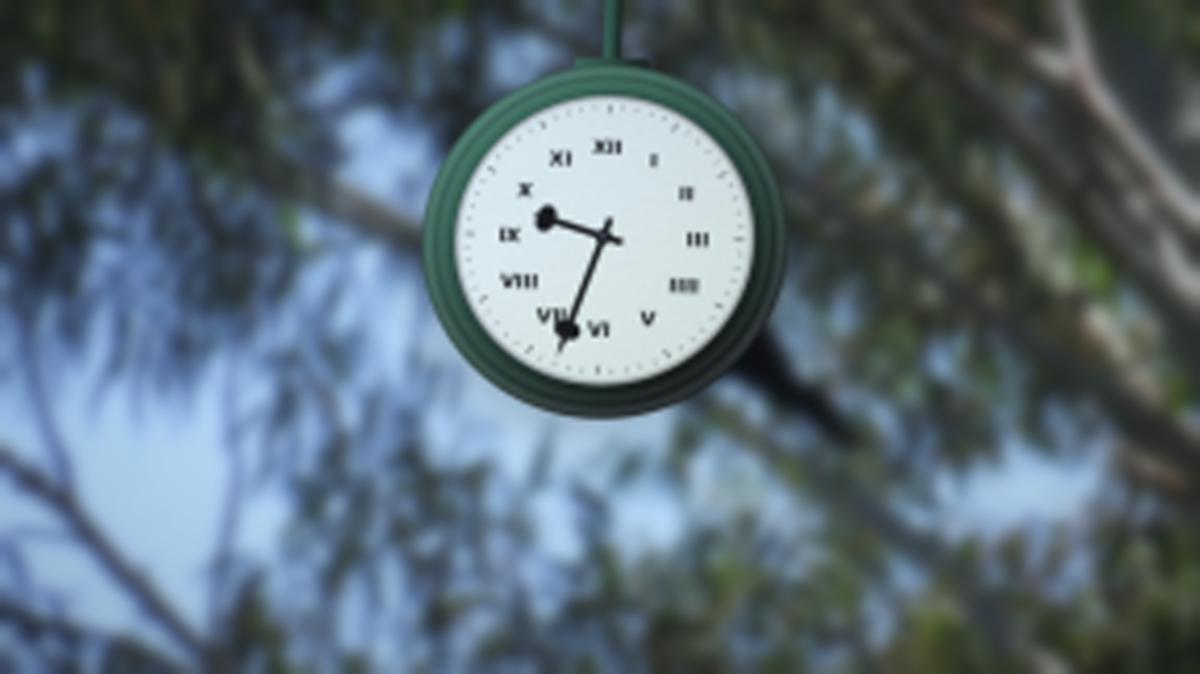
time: 9:33
